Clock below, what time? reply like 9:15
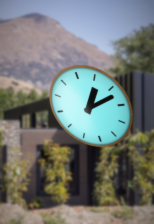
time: 1:12
